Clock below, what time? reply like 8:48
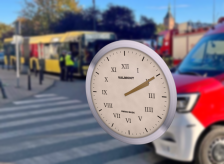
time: 2:10
